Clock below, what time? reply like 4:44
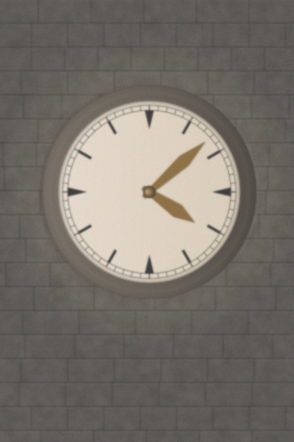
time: 4:08
